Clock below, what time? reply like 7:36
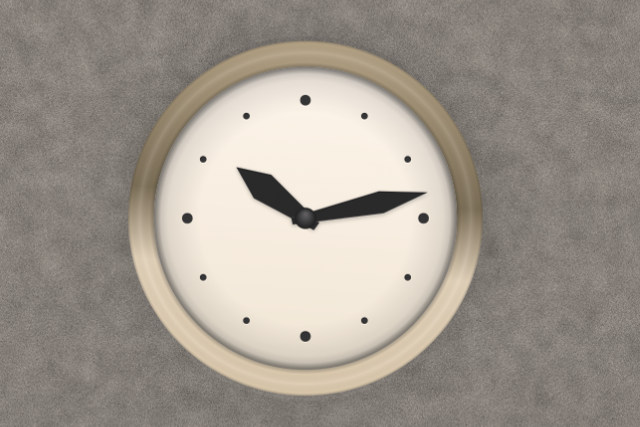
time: 10:13
